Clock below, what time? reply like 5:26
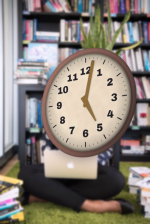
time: 5:02
